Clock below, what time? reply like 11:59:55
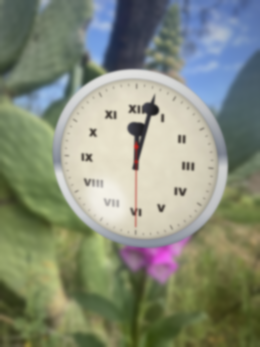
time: 12:02:30
